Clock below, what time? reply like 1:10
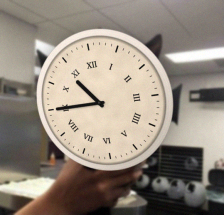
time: 10:45
